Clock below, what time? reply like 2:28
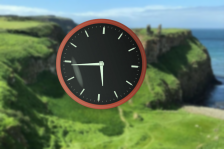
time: 5:44
